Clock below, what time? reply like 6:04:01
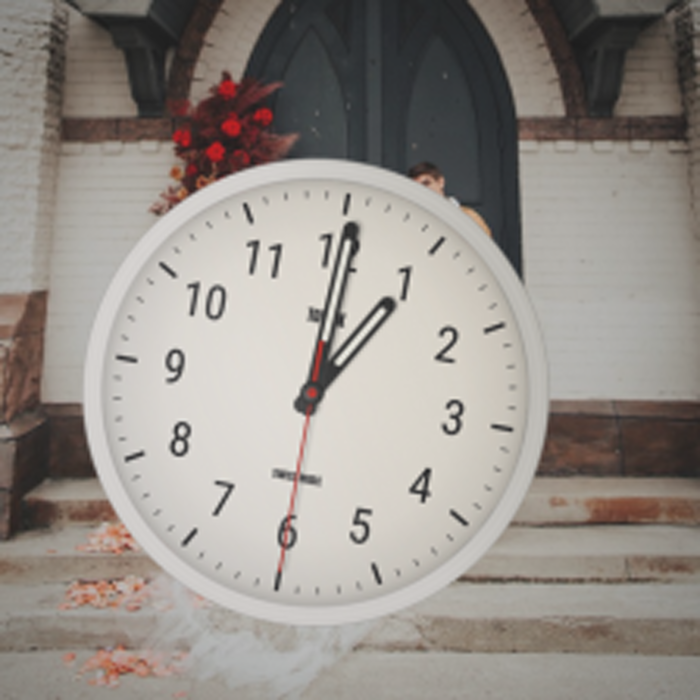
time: 1:00:30
